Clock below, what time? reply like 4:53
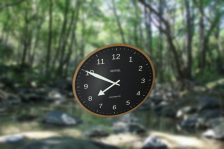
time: 7:50
